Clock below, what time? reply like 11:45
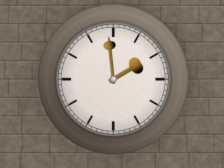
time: 1:59
